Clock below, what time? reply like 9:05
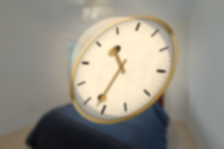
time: 10:32
